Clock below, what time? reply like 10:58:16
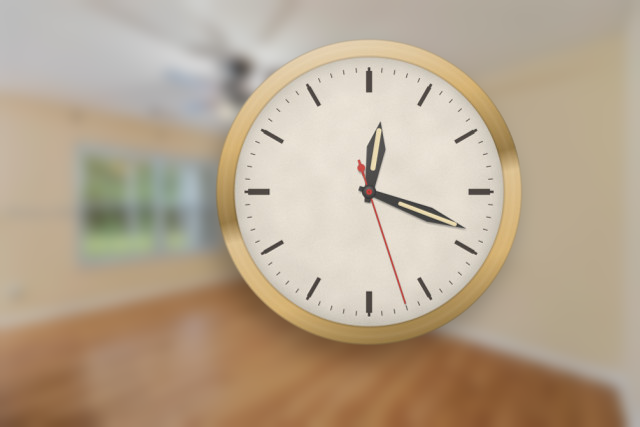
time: 12:18:27
